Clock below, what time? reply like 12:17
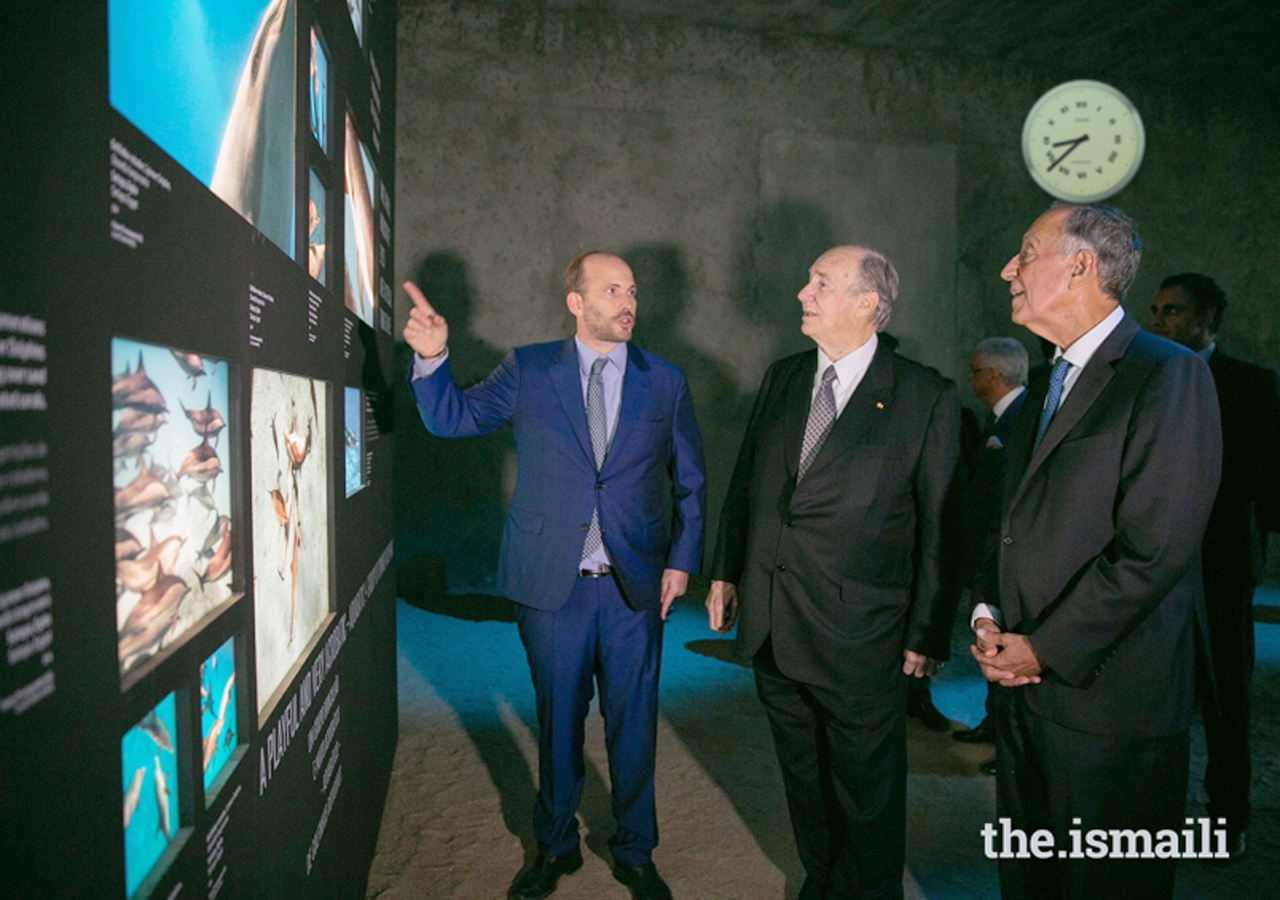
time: 8:38
